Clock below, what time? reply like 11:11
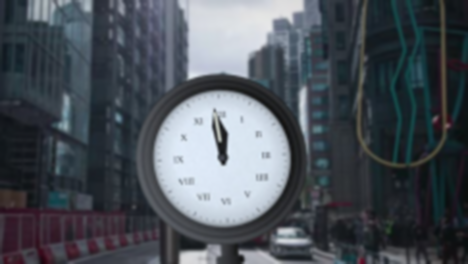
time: 11:59
